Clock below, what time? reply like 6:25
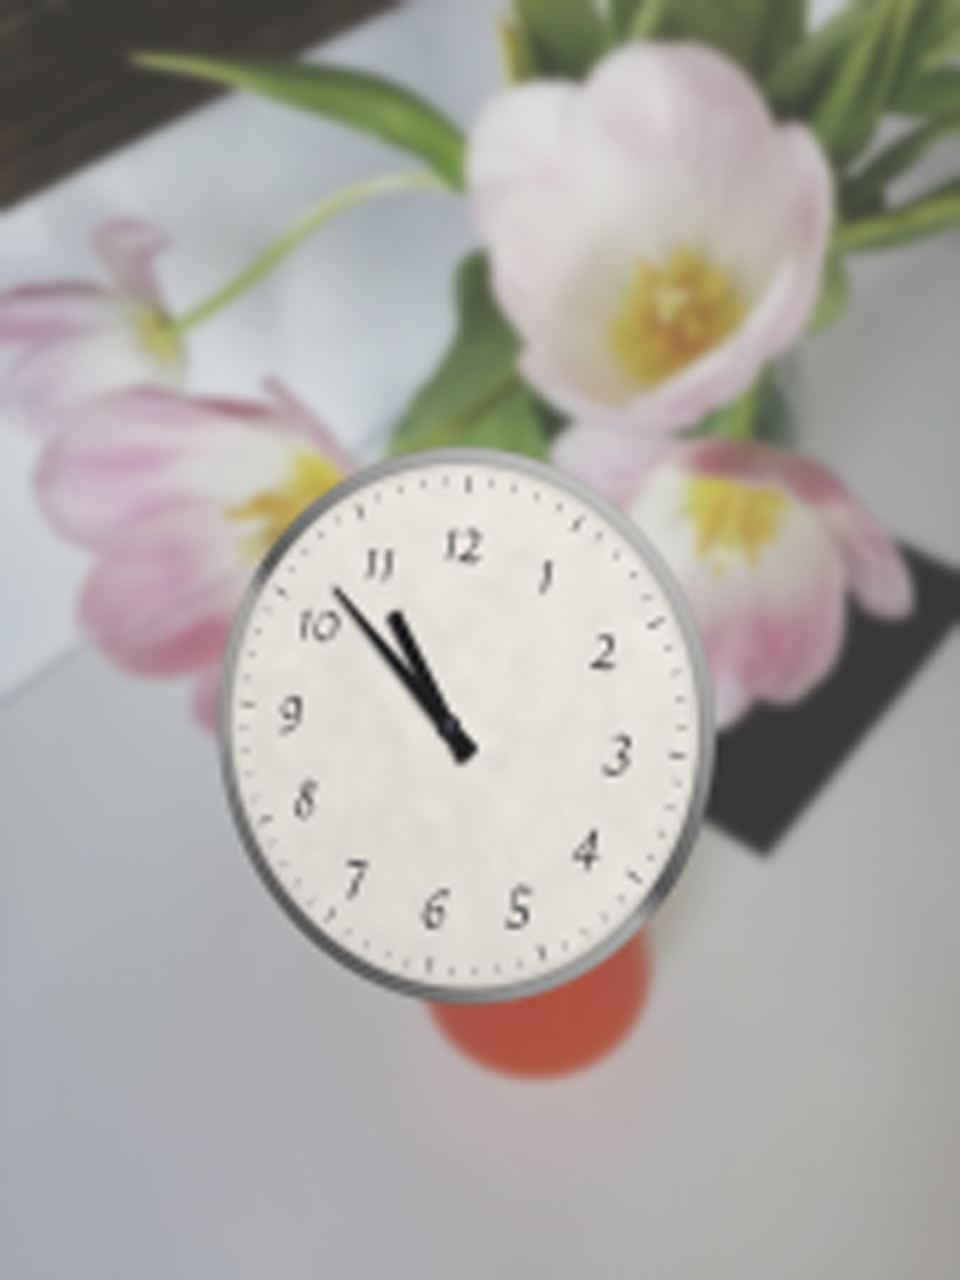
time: 10:52
